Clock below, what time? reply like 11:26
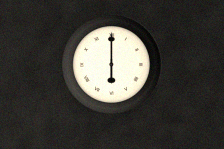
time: 6:00
